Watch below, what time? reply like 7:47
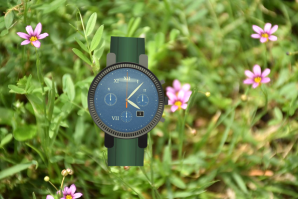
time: 4:07
